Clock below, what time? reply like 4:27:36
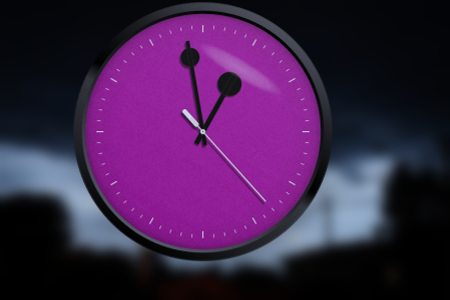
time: 12:58:23
